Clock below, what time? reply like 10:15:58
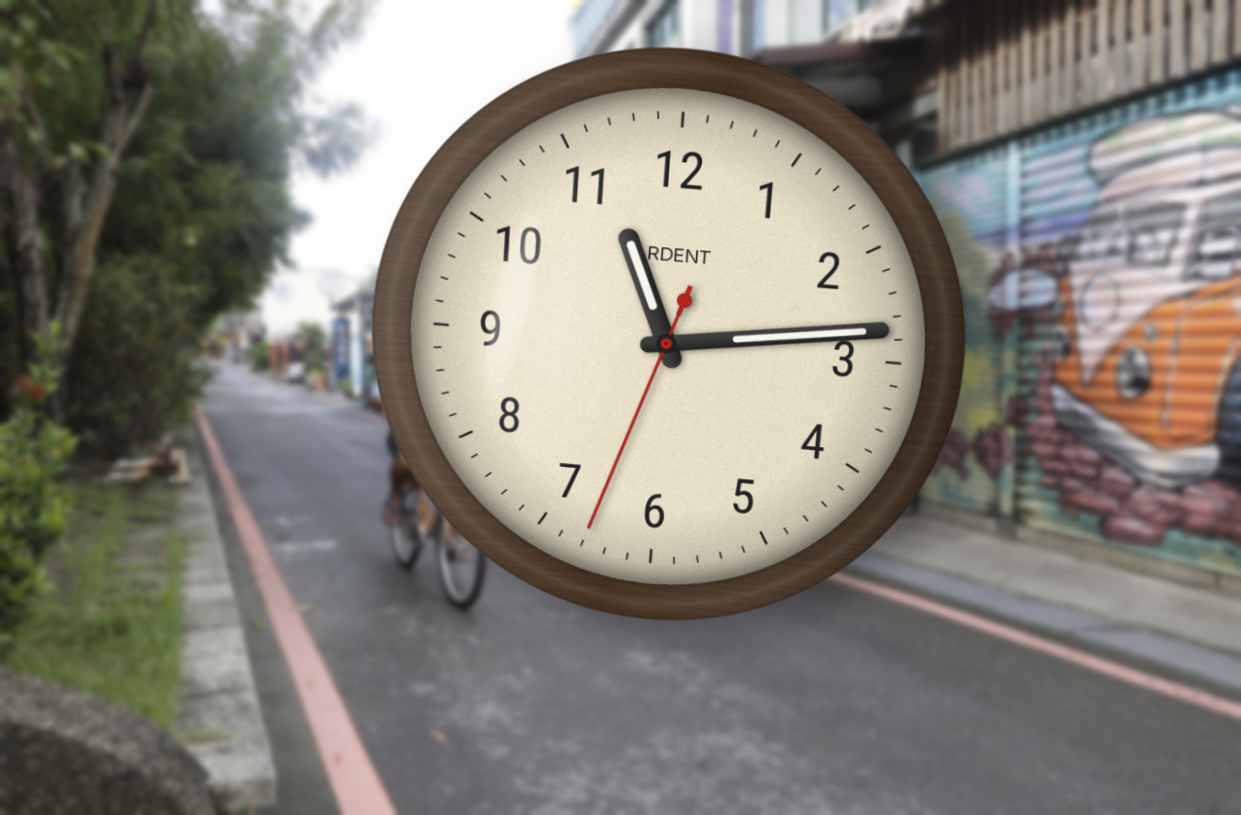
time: 11:13:33
